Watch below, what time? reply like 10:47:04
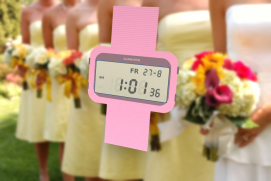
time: 1:01:36
